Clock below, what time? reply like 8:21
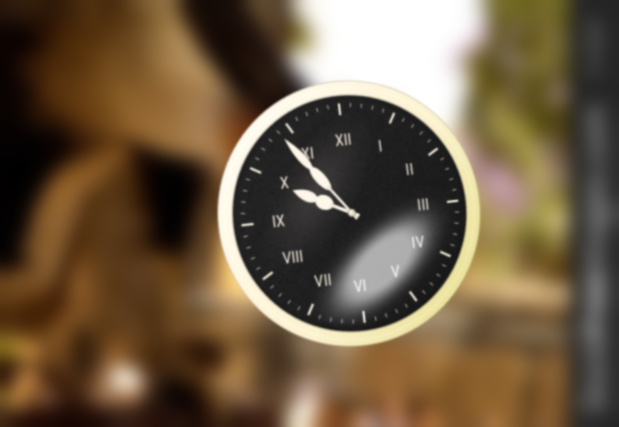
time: 9:54
